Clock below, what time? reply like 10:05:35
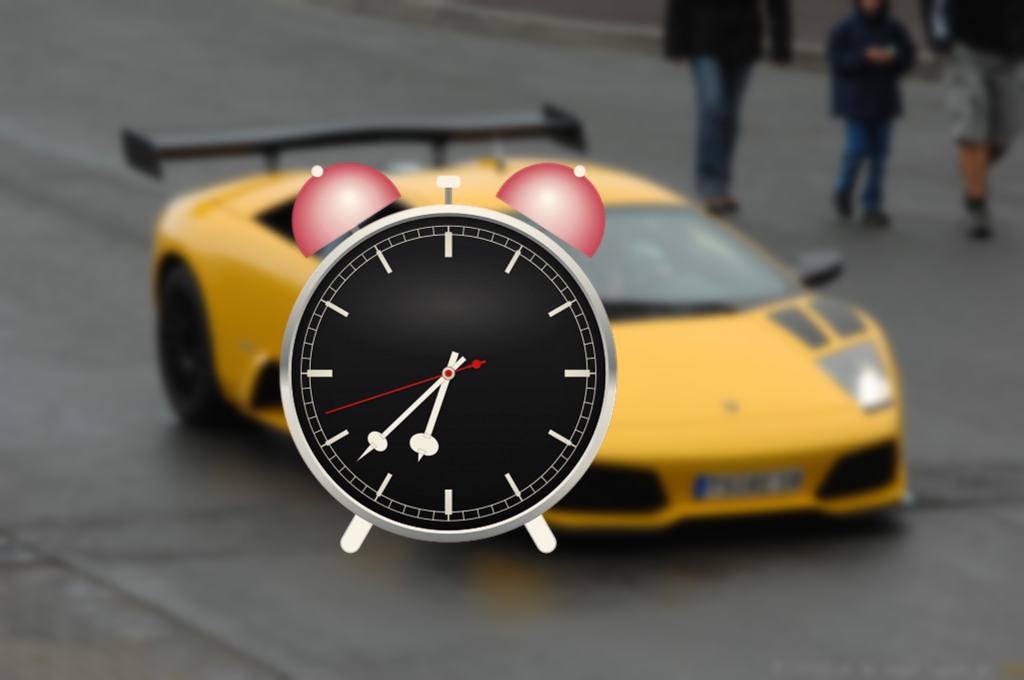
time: 6:37:42
